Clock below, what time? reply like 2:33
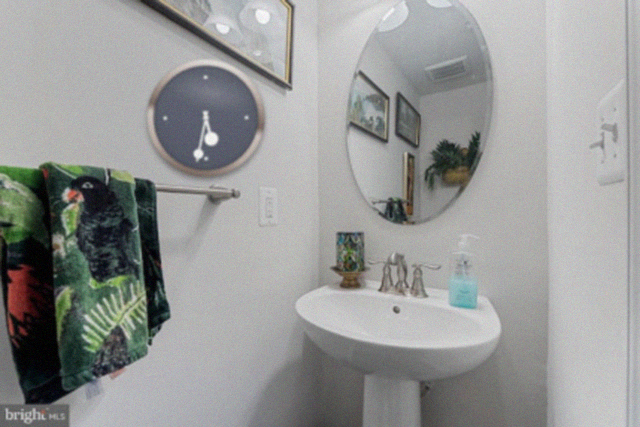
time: 5:32
